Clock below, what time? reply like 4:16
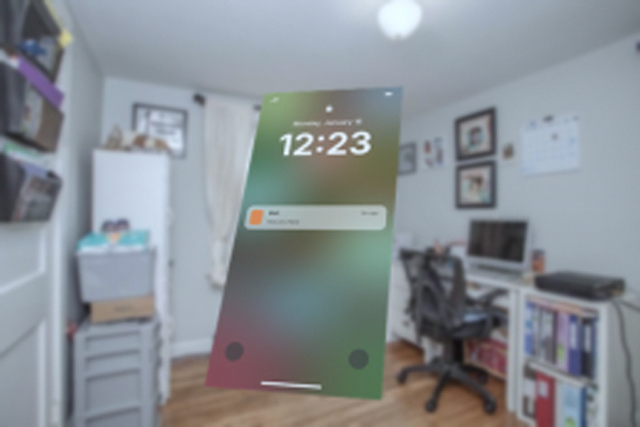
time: 12:23
